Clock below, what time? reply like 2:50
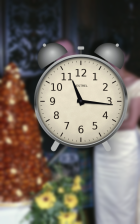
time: 11:16
